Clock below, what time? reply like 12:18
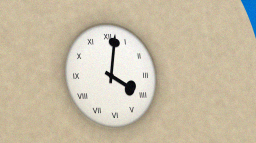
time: 4:02
